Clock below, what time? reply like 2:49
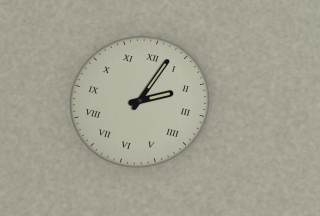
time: 2:03
